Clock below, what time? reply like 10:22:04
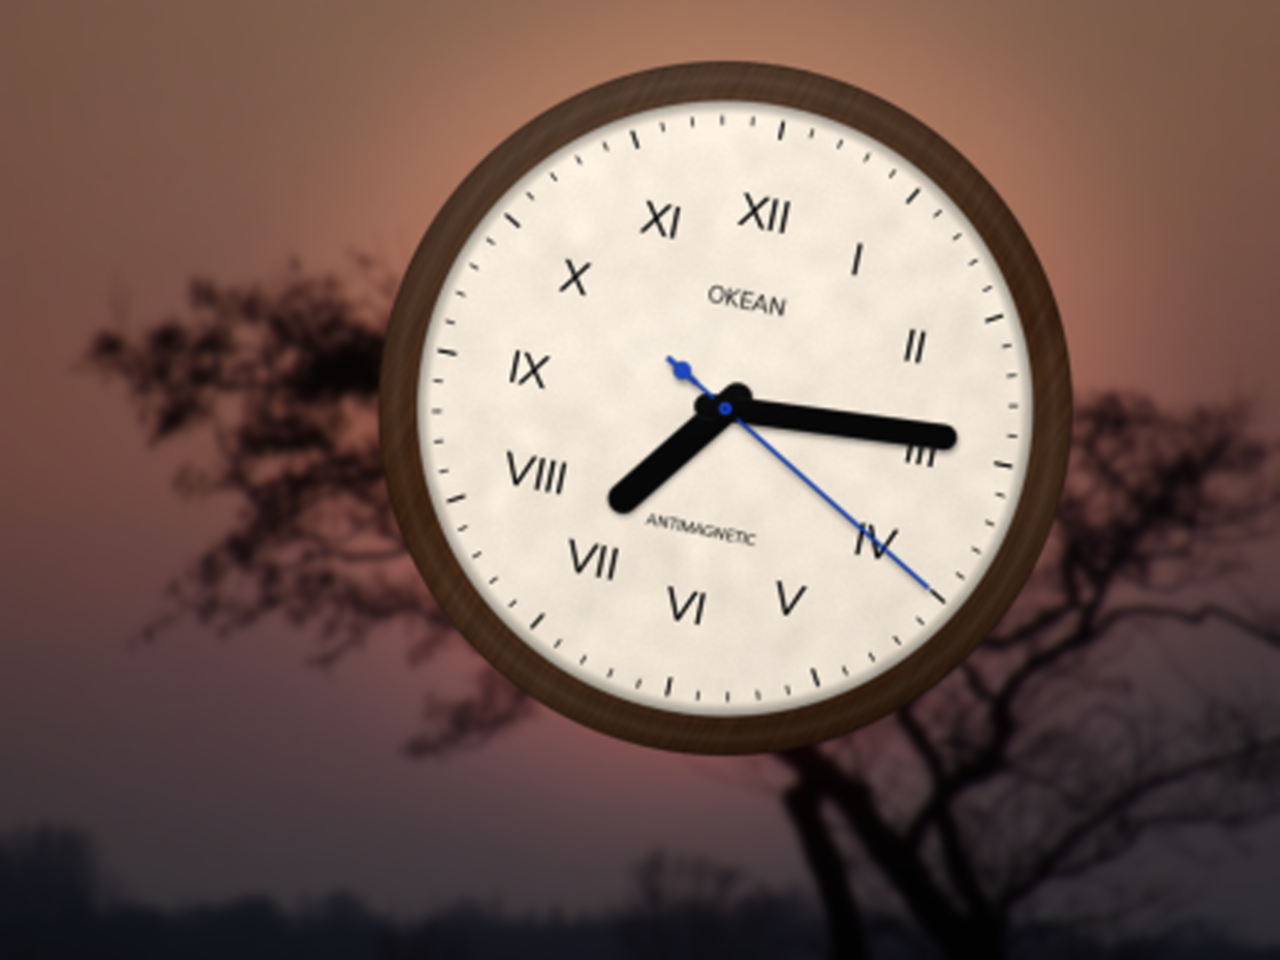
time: 7:14:20
